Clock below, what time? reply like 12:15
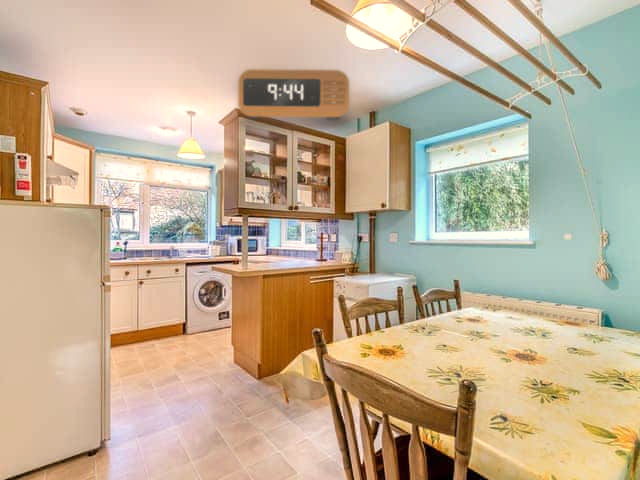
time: 9:44
